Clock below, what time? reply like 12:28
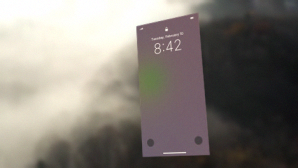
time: 8:42
